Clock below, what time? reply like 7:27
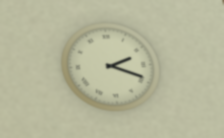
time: 2:19
